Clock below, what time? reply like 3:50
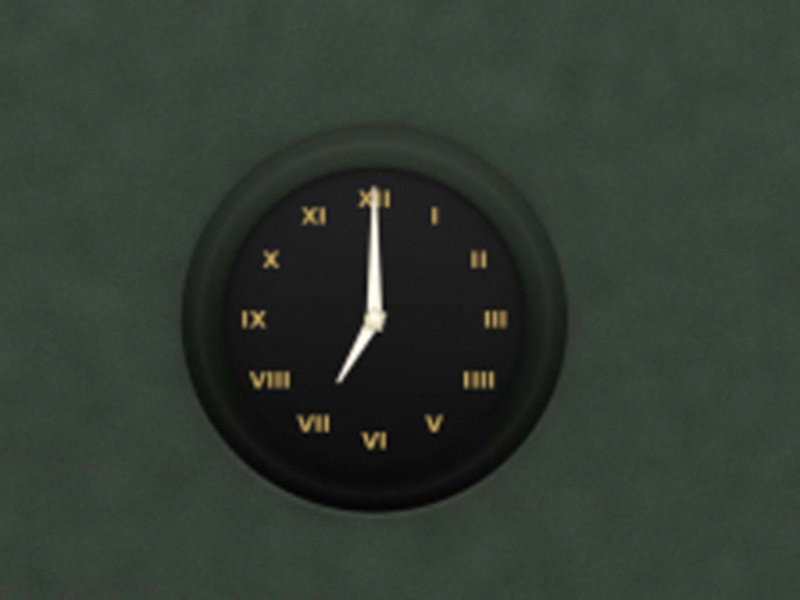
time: 7:00
